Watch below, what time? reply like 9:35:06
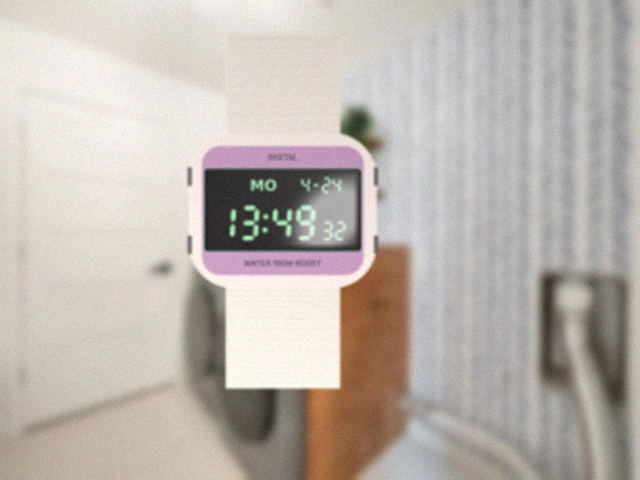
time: 13:49:32
